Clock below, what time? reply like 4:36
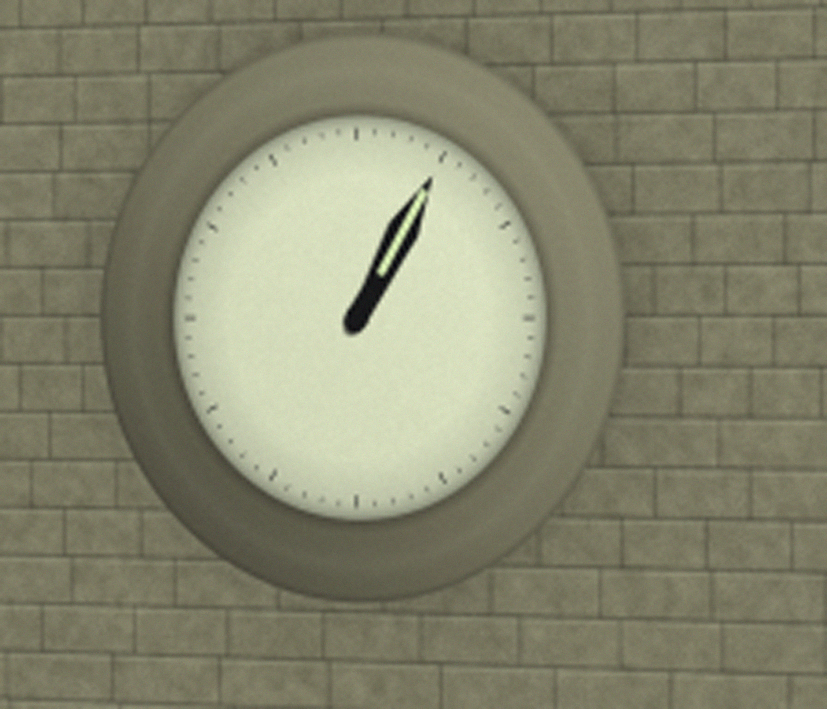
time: 1:05
